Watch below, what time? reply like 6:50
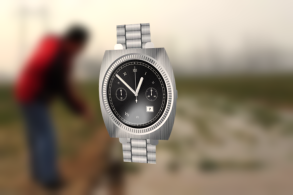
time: 12:52
